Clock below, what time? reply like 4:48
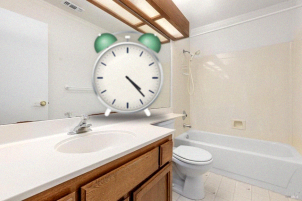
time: 4:23
